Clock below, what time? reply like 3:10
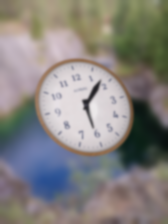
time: 6:08
